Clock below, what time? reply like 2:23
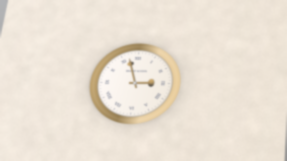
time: 2:57
